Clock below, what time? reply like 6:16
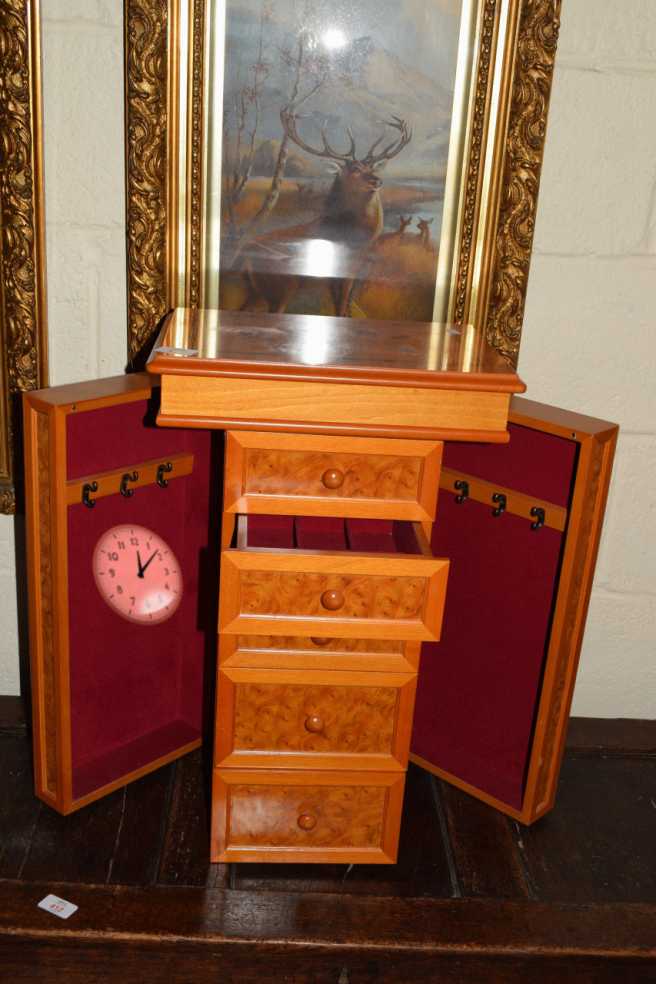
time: 12:08
